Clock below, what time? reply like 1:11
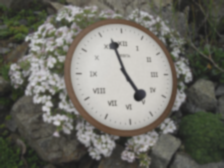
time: 4:57
